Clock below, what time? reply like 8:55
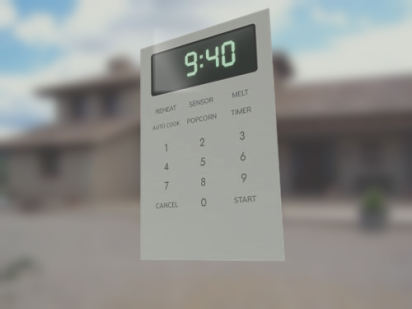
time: 9:40
